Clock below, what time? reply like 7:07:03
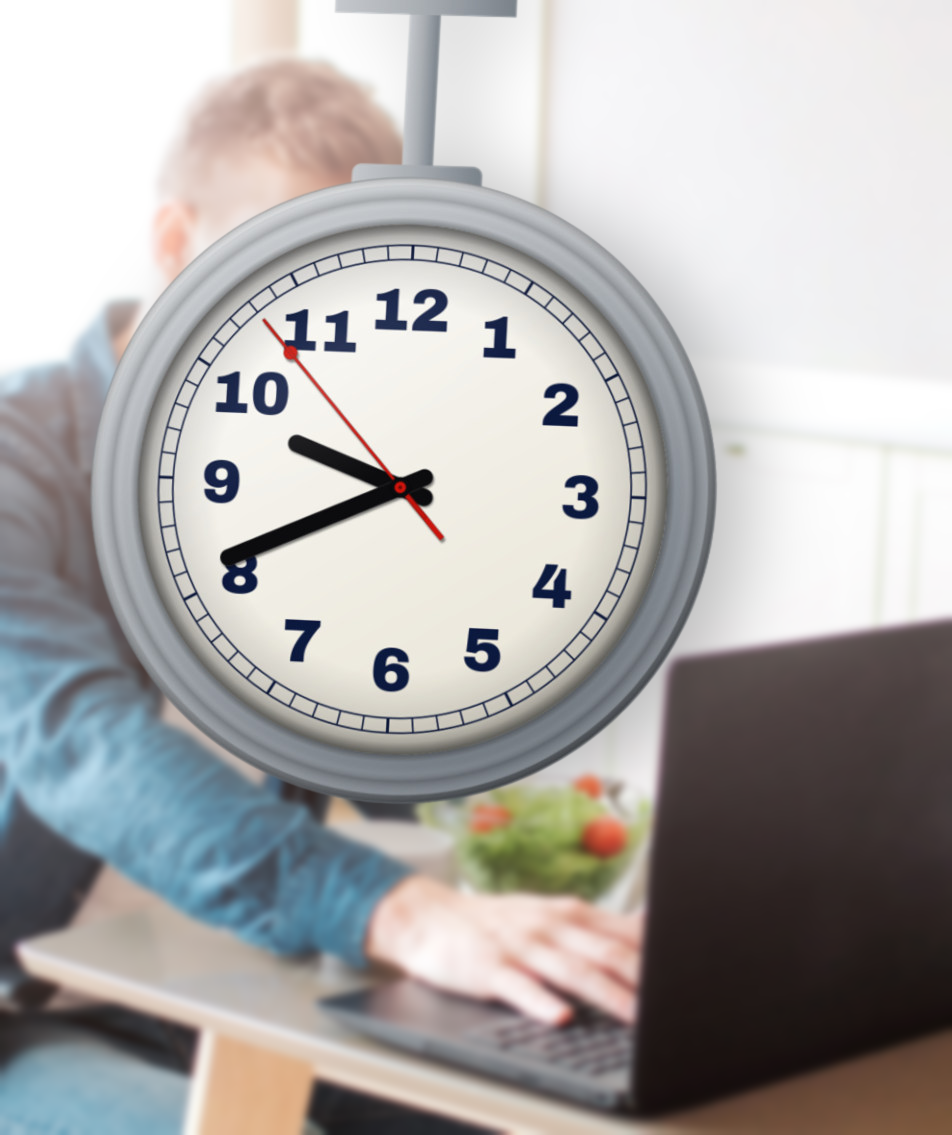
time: 9:40:53
